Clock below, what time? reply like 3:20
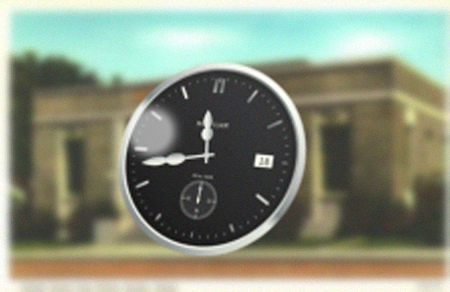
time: 11:43
